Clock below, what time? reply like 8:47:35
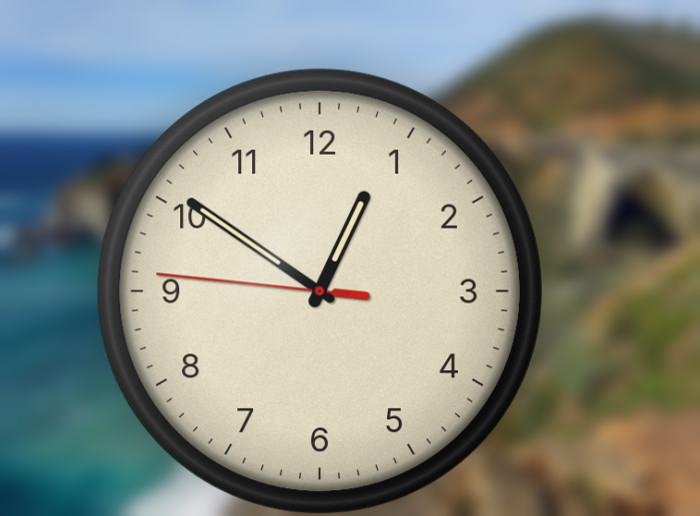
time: 12:50:46
